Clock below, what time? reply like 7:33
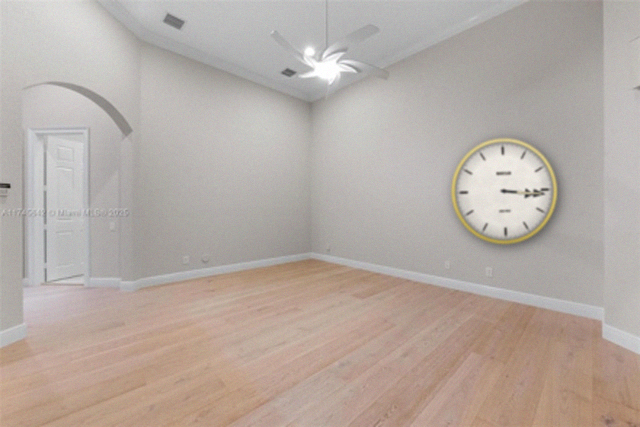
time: 3:16
